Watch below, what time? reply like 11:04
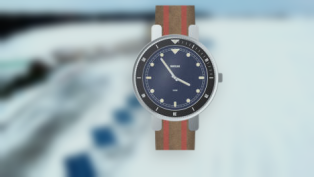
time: 3:54
